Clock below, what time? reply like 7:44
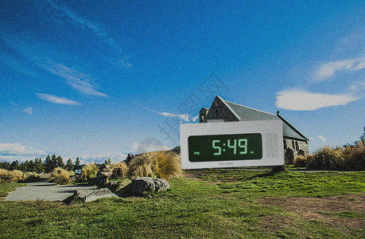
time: 5:49
